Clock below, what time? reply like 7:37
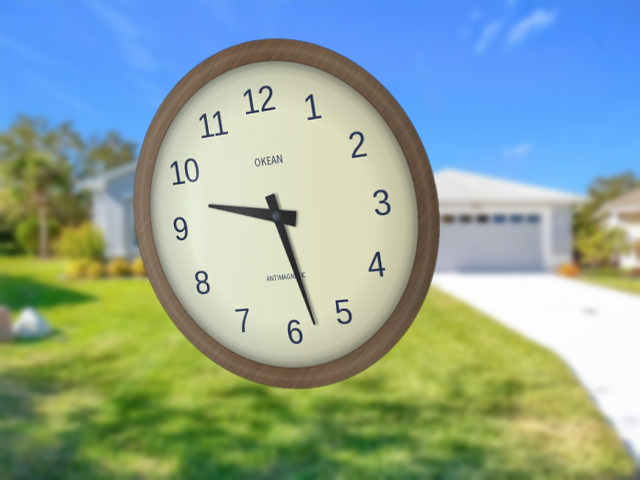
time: 9:28
